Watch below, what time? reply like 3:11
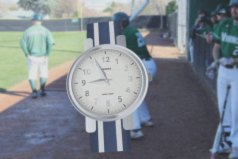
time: 8:56
